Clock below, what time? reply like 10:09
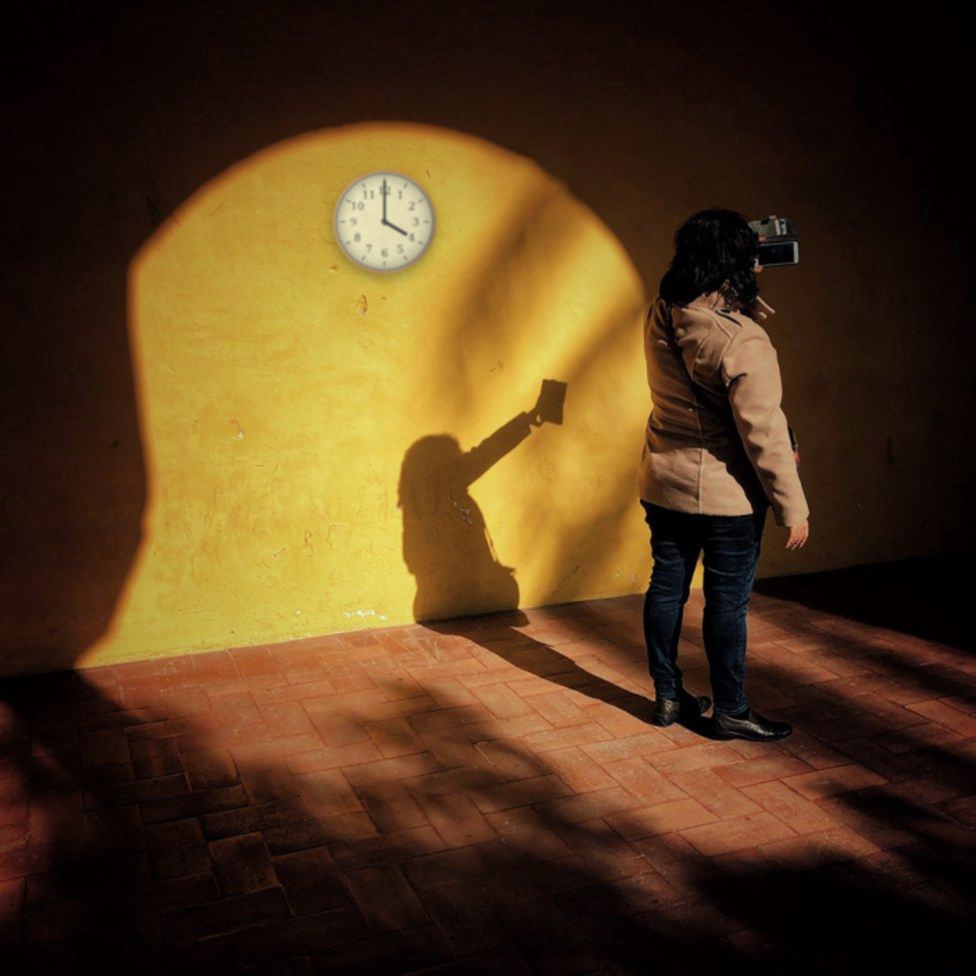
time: 4:00
